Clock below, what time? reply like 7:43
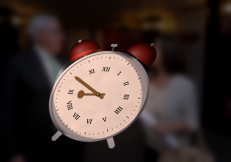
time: 8:50
